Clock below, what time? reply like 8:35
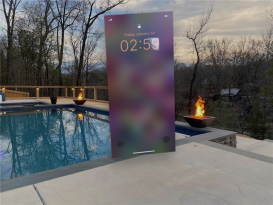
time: 2:59
